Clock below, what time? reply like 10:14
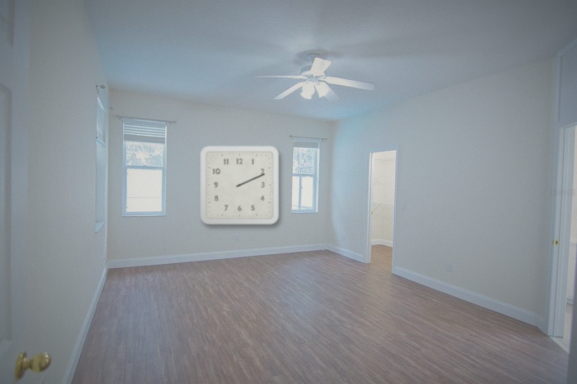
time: 2:11
